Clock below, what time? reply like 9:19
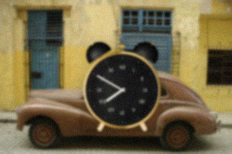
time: 7:50
